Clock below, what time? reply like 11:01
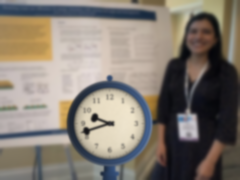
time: 9:42
